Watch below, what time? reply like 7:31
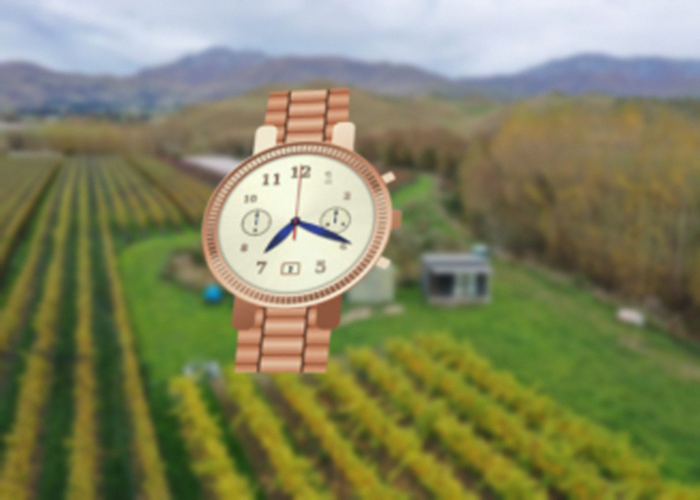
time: 7:19
